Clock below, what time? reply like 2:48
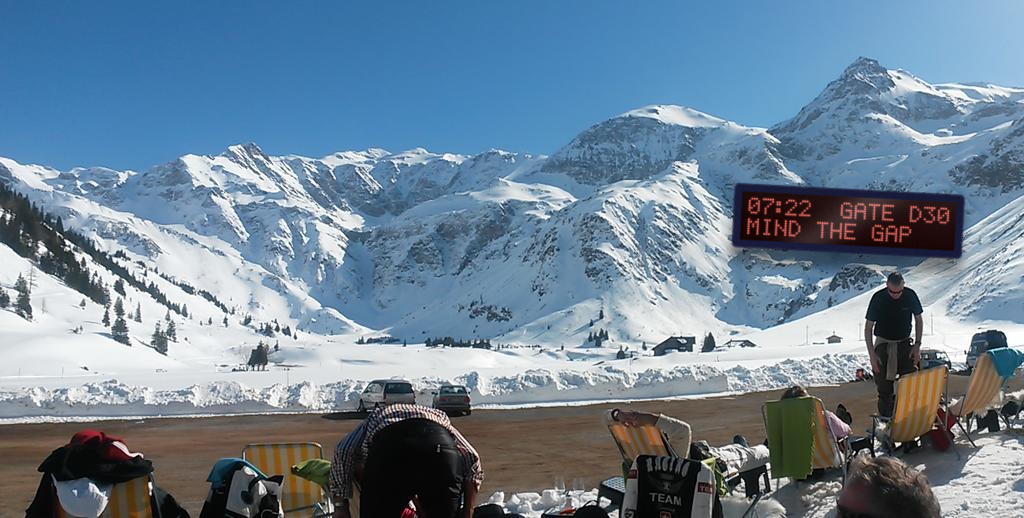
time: 7:22
